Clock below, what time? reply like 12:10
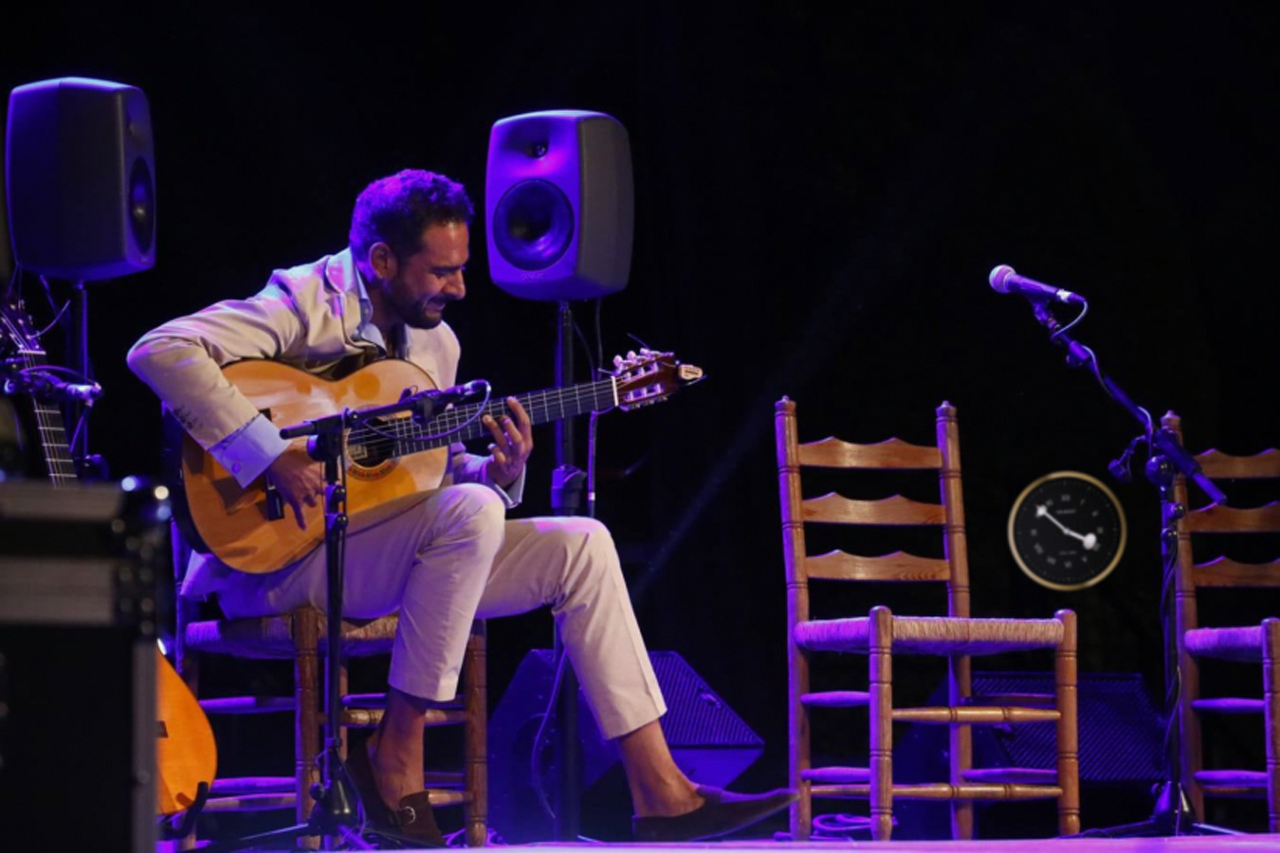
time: 3:52
